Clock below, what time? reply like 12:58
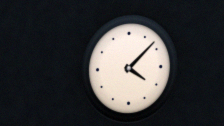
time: 4:08
